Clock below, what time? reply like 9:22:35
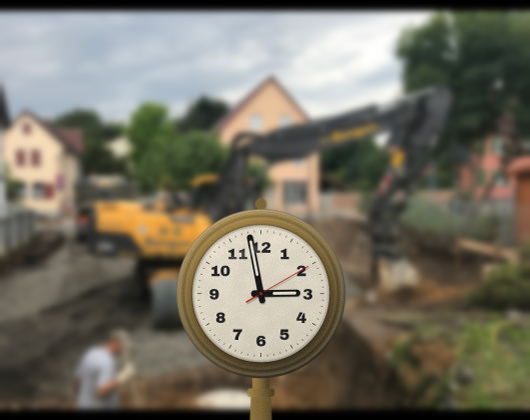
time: 2:58:10
